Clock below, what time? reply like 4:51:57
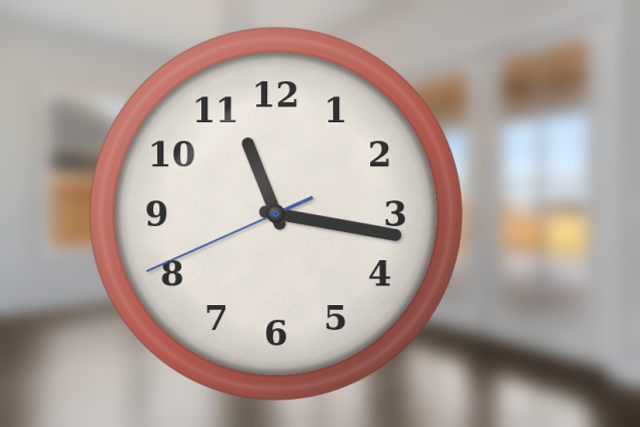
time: 11:16:41
